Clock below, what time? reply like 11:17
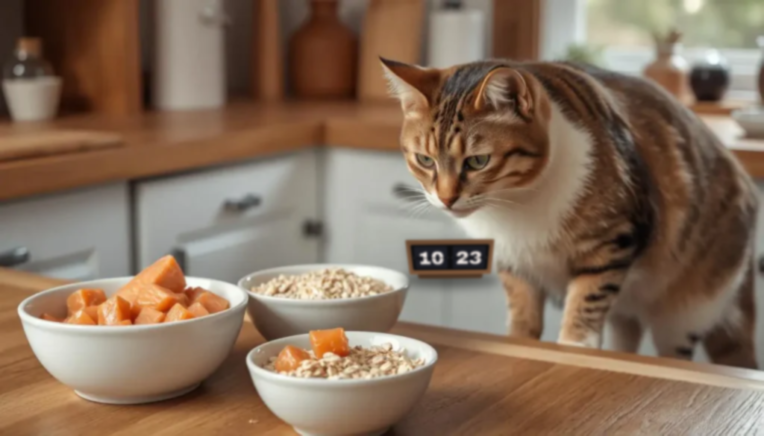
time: 10:23
